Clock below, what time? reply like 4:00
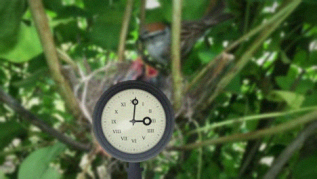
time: 3:01
